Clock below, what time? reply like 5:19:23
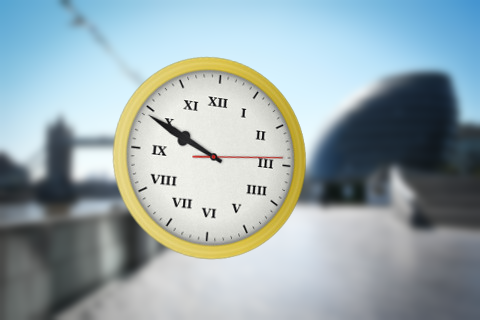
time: 9:49:14
